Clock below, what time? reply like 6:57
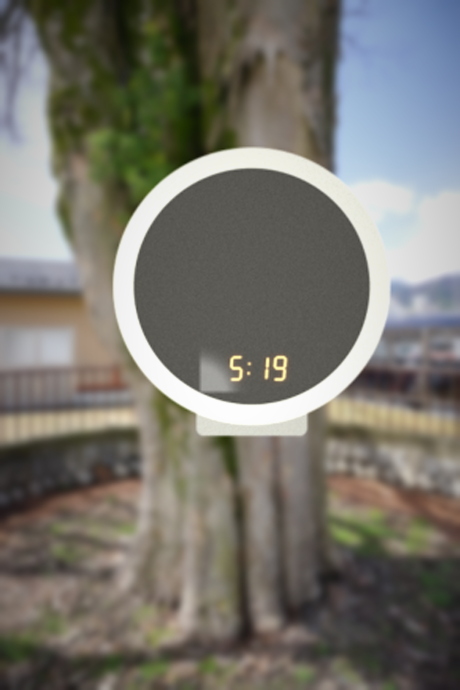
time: 5:19
